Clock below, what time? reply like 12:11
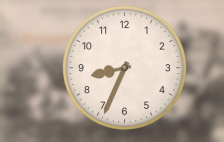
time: 8:34
